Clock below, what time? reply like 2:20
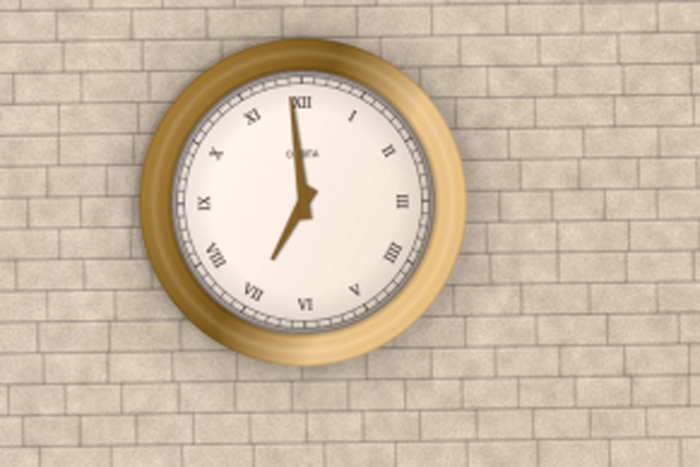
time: 6:59
